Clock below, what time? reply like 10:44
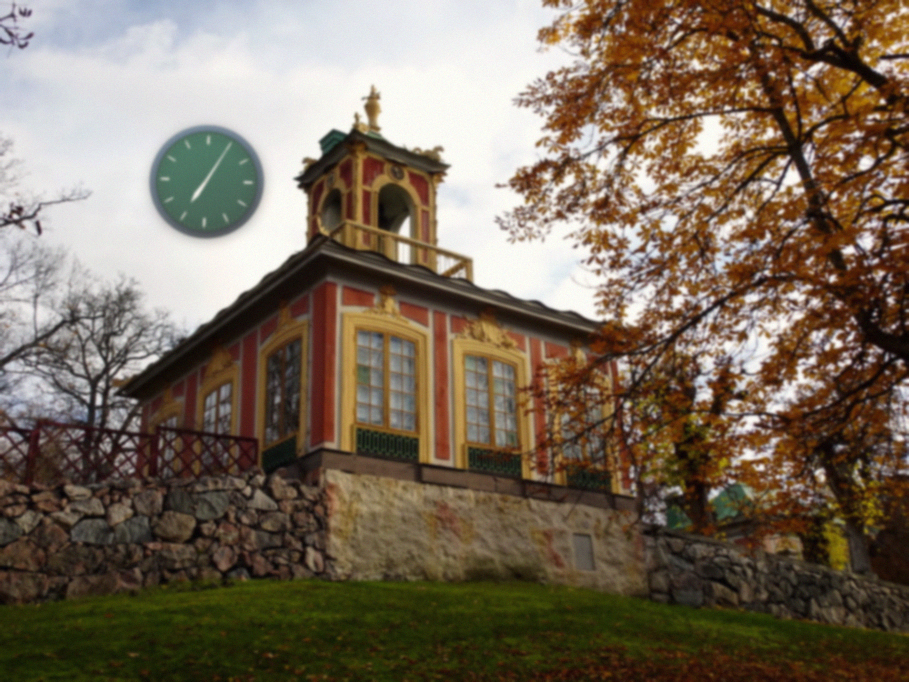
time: 7:05
